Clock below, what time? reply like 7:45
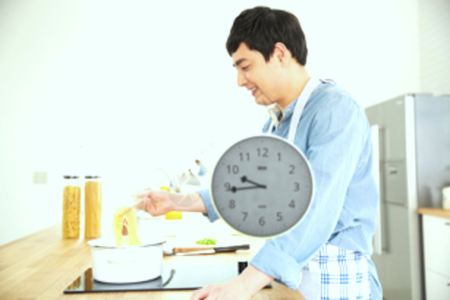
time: 9:44
